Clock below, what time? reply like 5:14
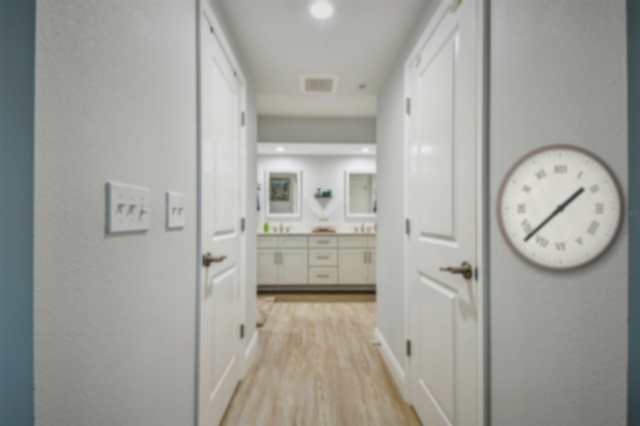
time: 1:38
